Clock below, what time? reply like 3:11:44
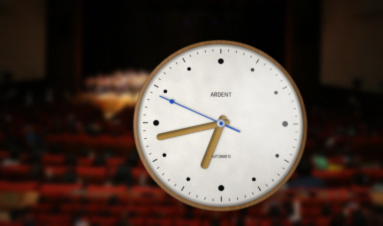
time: 6:42:49
